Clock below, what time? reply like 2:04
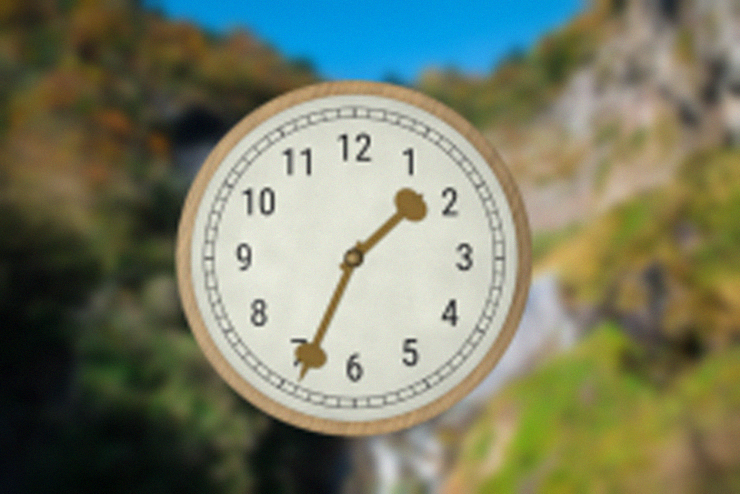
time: 1:34
